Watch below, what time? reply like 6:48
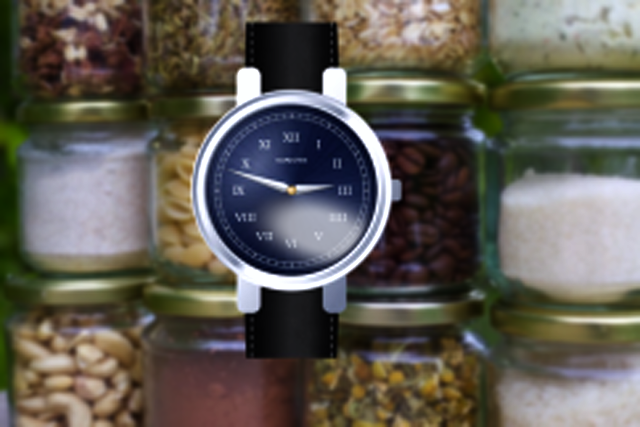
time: 2:48
